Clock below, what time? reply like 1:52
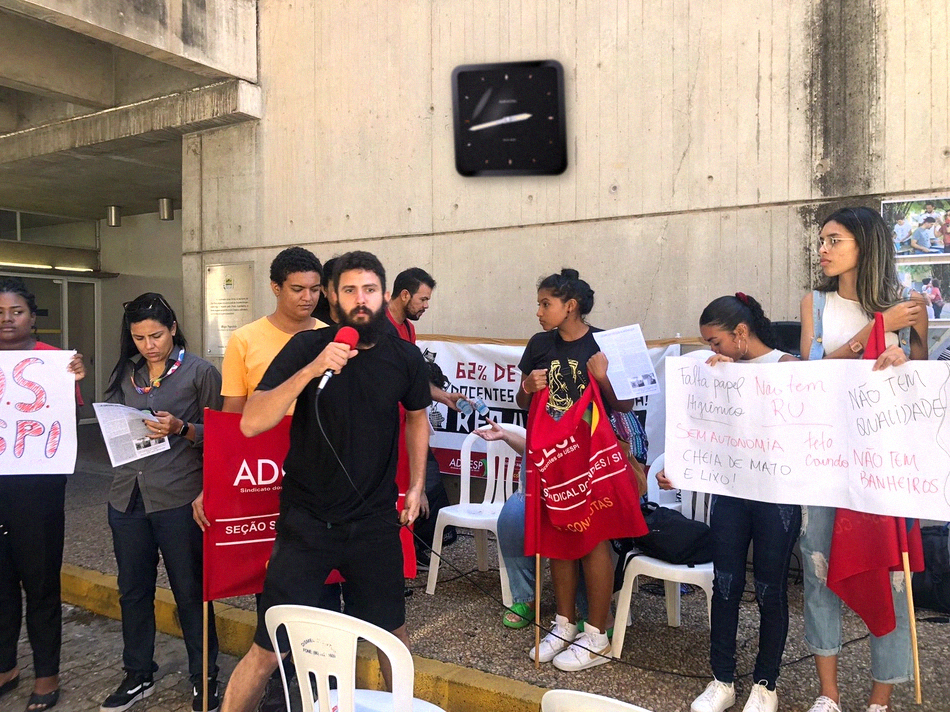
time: 2:43
